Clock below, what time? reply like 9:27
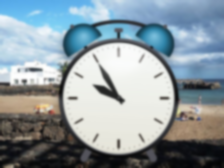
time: 9:55
